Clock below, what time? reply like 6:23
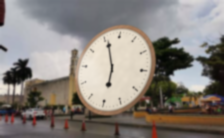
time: 5:56
